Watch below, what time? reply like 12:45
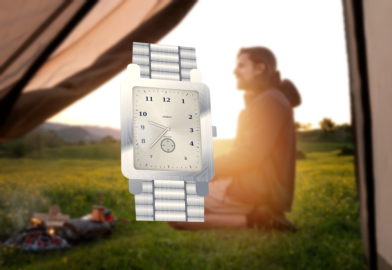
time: 9:37
